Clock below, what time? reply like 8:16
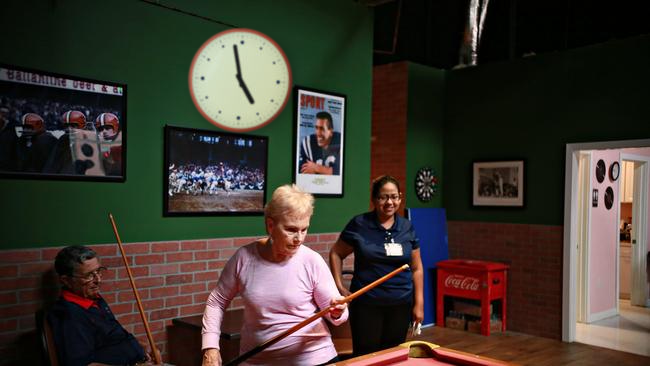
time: 4:58
